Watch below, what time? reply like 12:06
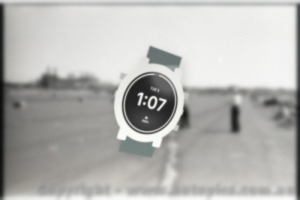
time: 1:07
